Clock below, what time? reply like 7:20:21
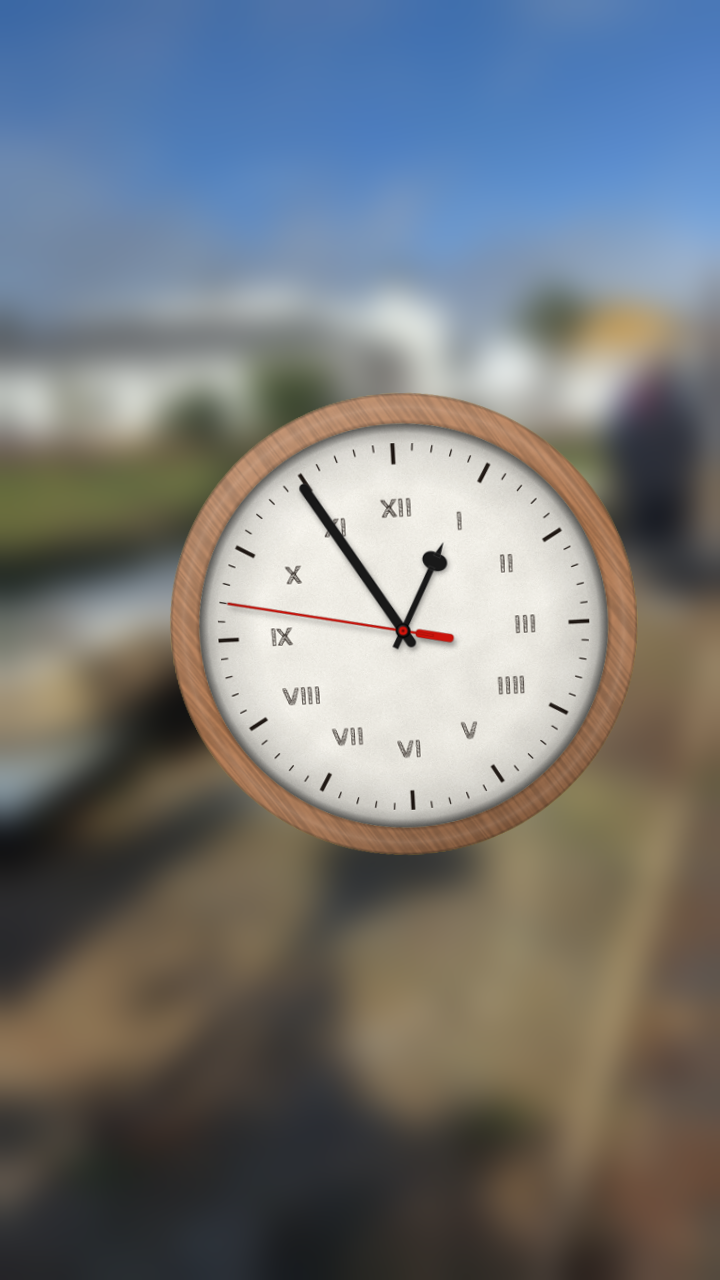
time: 12:54:47
